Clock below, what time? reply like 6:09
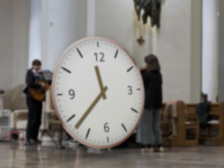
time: 11:38
